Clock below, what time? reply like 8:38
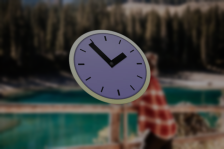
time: 1:54
